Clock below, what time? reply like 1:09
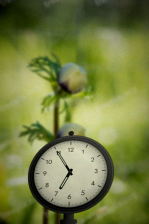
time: 6:55
